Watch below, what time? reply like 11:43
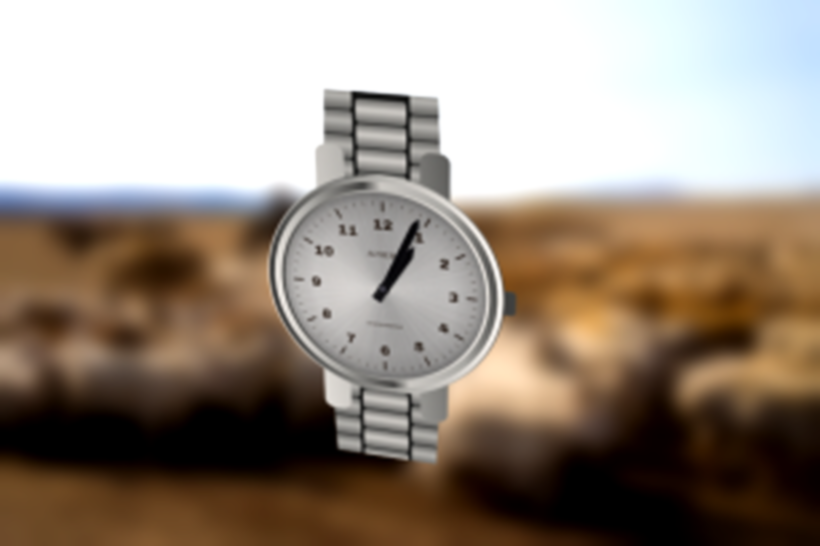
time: 1:04
